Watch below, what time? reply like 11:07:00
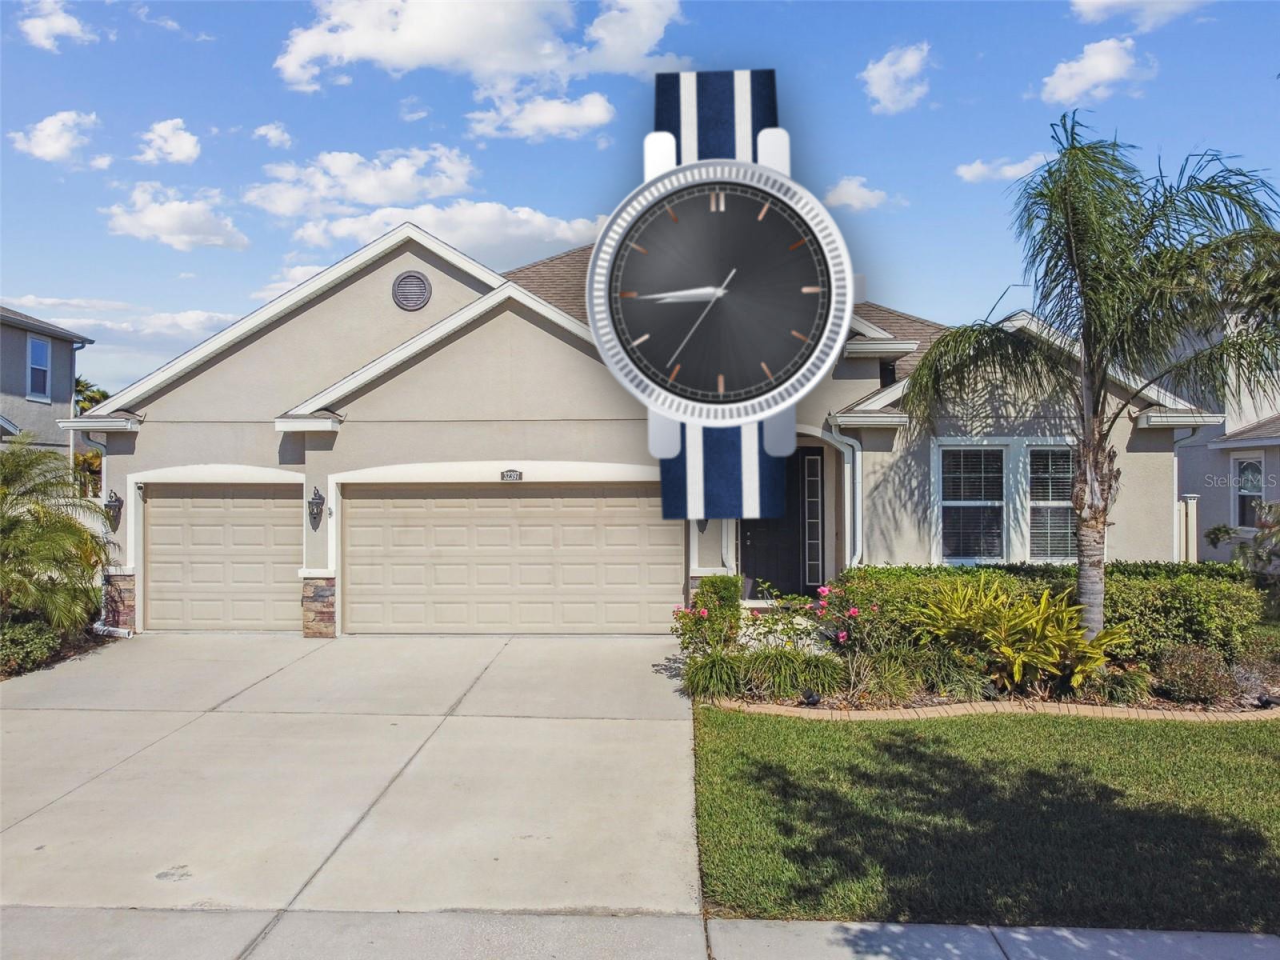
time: 8:44:36
